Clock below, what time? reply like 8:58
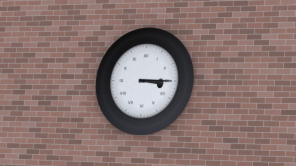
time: 3:15
